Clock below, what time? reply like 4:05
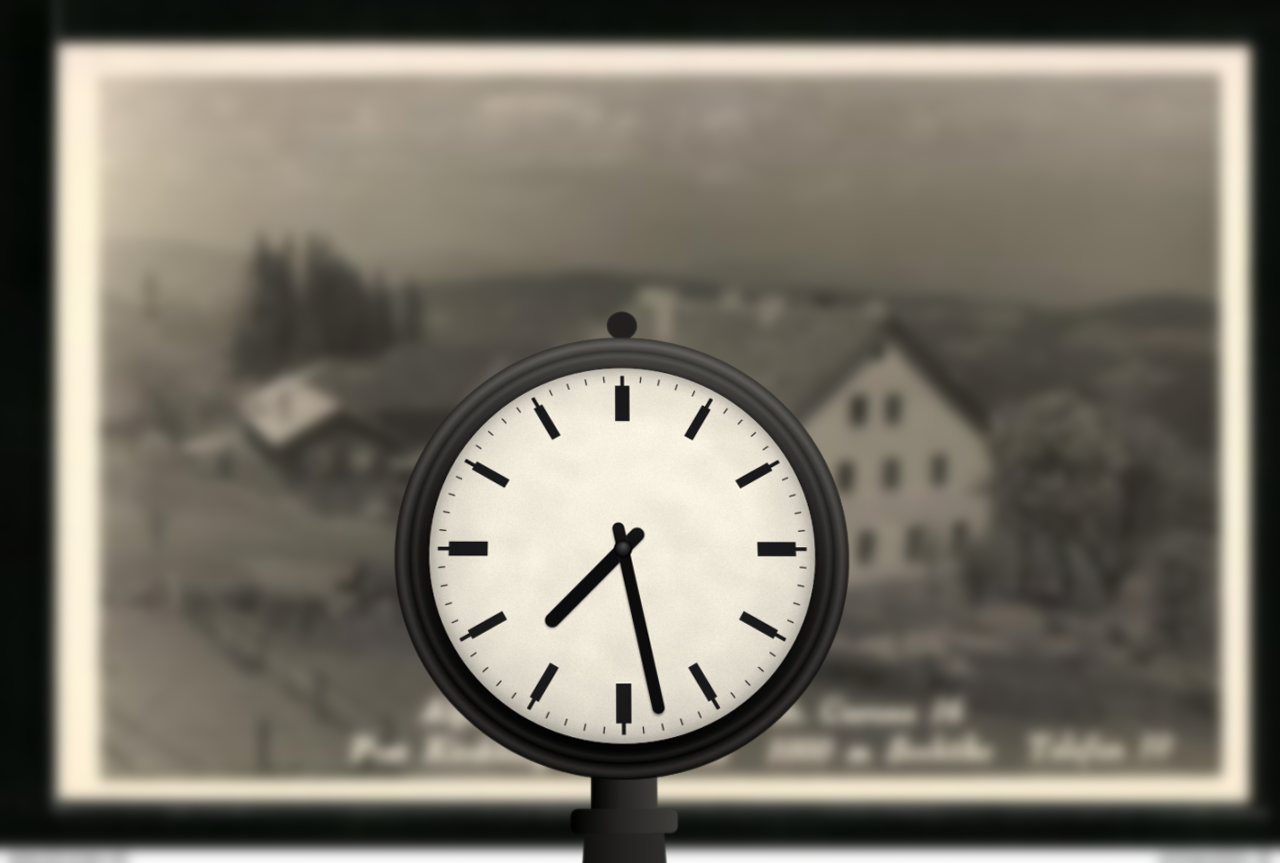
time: 7:28
